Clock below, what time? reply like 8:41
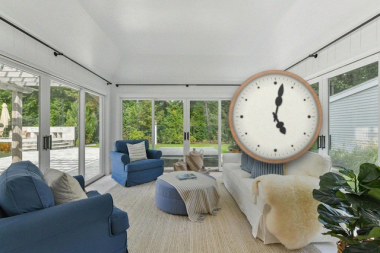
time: 5:02
